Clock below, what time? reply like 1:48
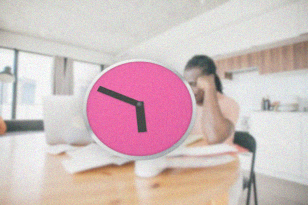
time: 5:49
